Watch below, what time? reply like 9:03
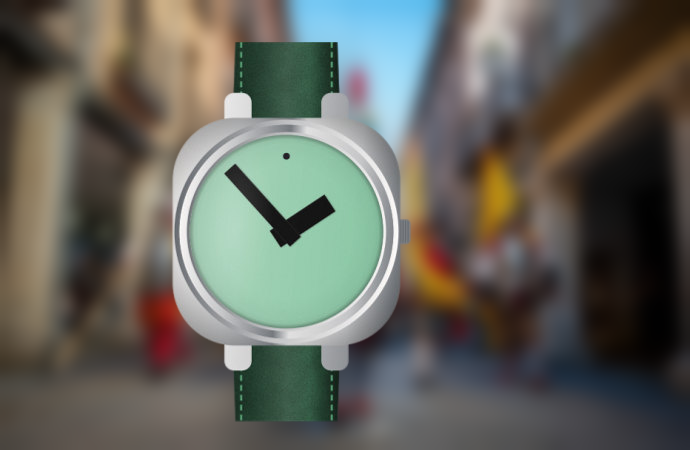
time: 1:53
